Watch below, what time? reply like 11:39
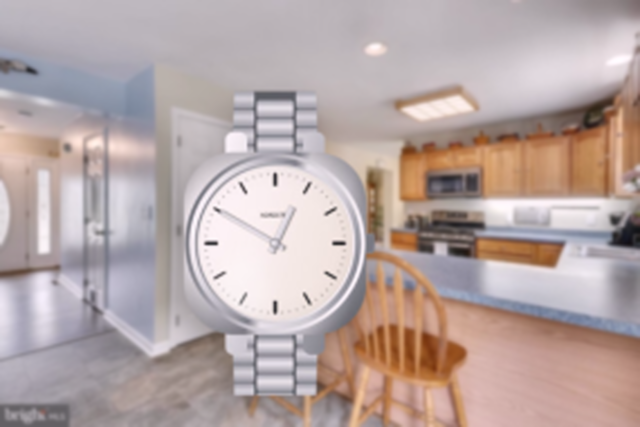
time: 12:50
